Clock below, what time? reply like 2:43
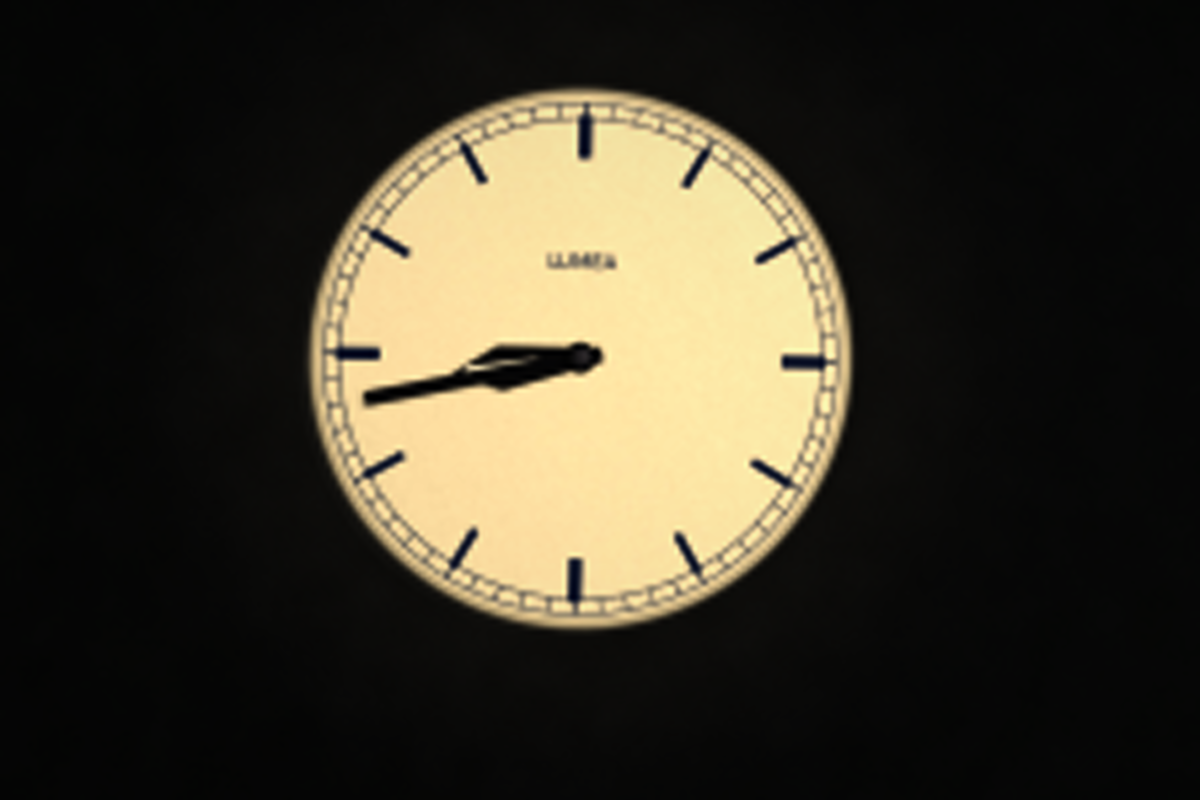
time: 8:43
